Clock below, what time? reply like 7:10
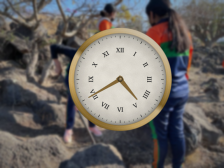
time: 4:40
